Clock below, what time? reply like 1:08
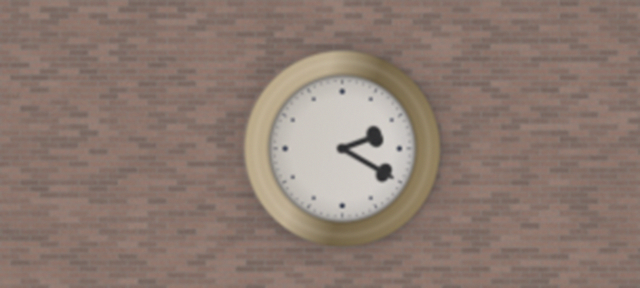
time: 2:20
